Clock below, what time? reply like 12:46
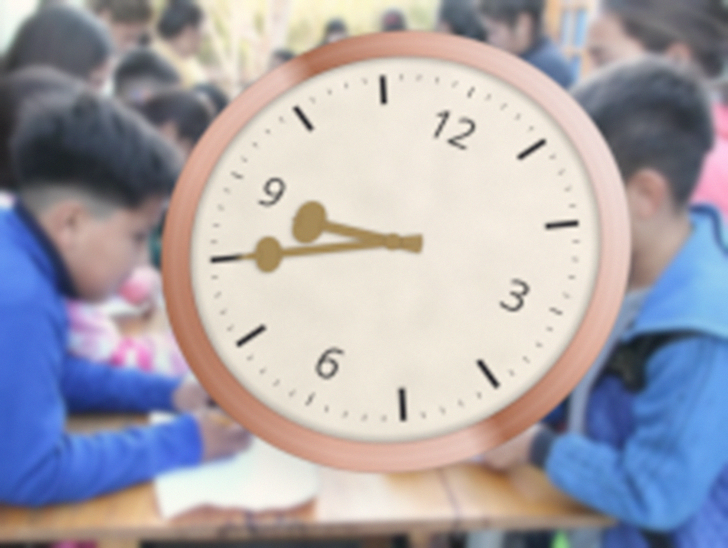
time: 8:40
